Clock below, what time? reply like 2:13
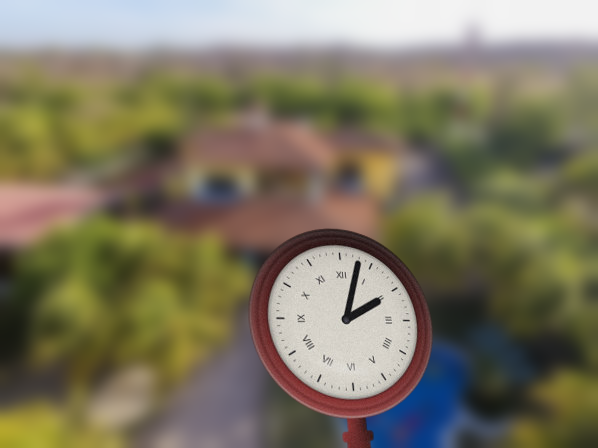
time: 2:03
